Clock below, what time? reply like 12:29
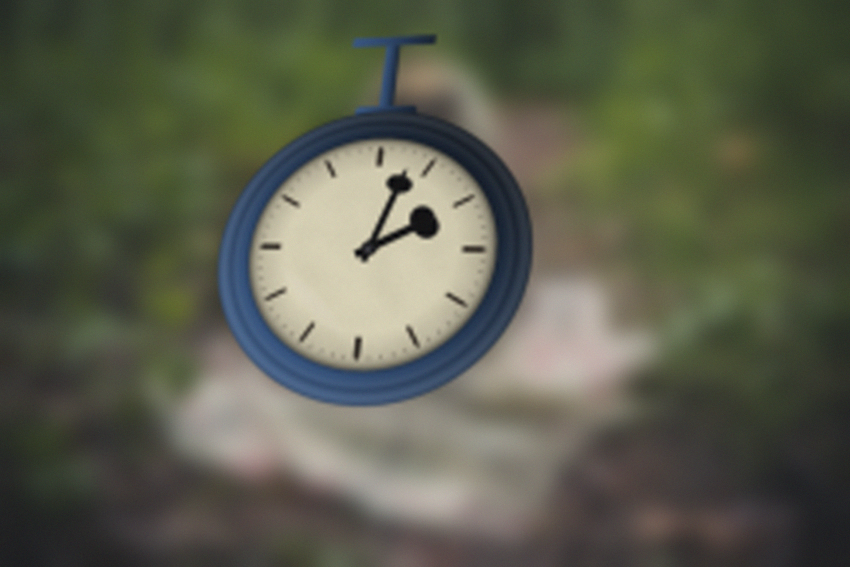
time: 2:03
